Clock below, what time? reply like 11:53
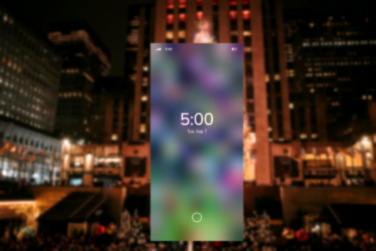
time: 5:00
